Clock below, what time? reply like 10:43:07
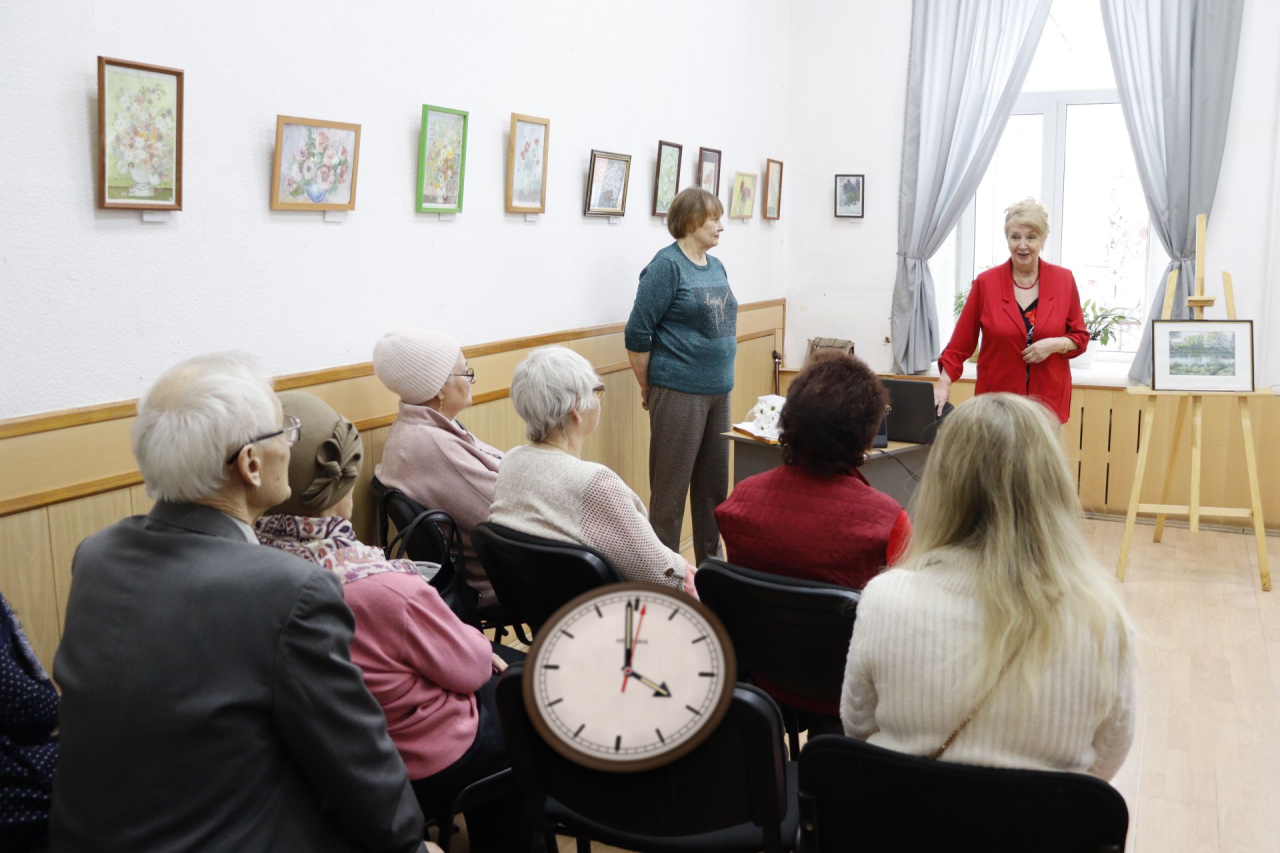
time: 3:59:01
